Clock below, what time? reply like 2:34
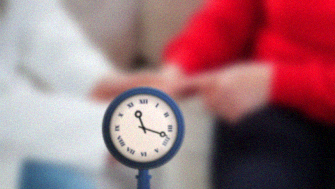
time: 11:18
